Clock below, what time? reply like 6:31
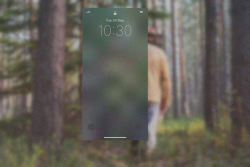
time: 10:30
